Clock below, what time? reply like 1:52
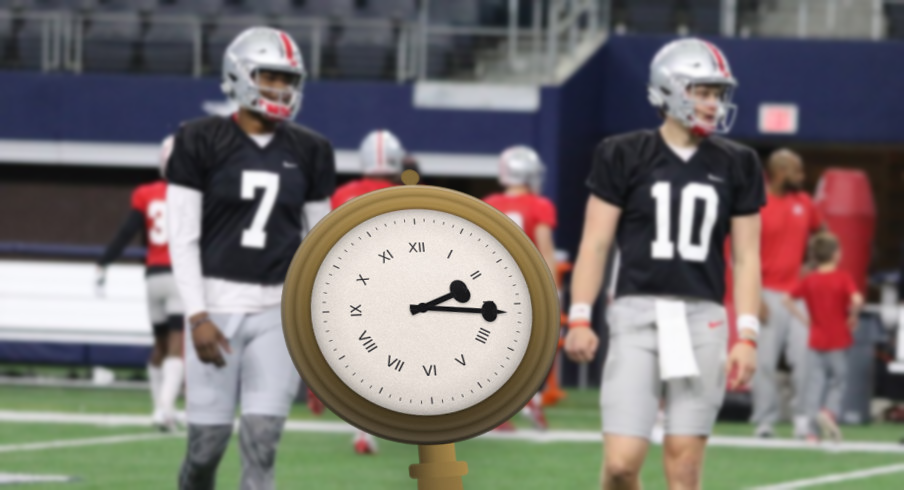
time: 2:16
